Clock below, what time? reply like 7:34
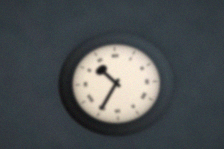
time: 10:35
